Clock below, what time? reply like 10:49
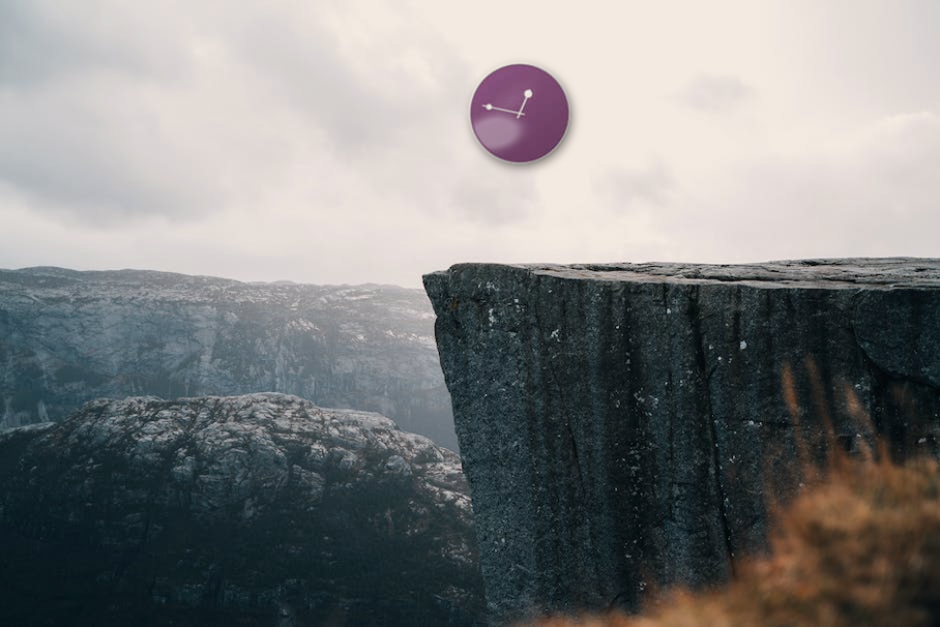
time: 12:47
